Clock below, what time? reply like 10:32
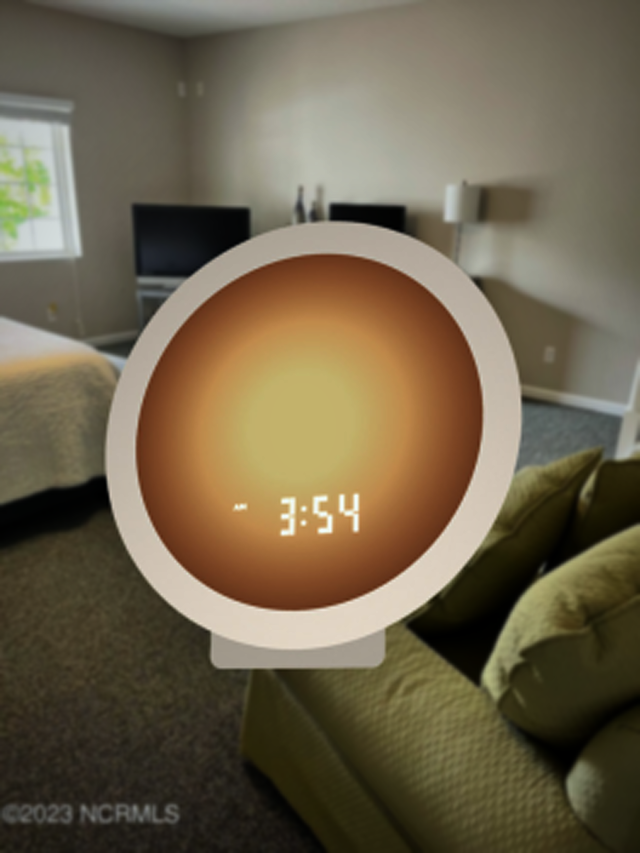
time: 3:54
